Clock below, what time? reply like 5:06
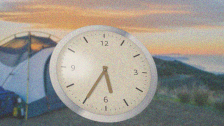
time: 5:35
